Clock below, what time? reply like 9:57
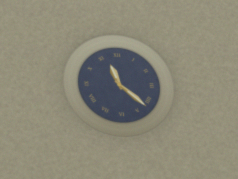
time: 11:22
